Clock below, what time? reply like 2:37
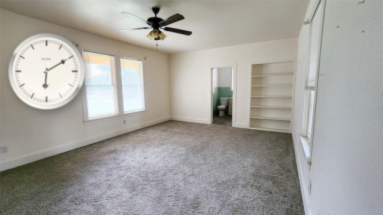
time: 6:10
